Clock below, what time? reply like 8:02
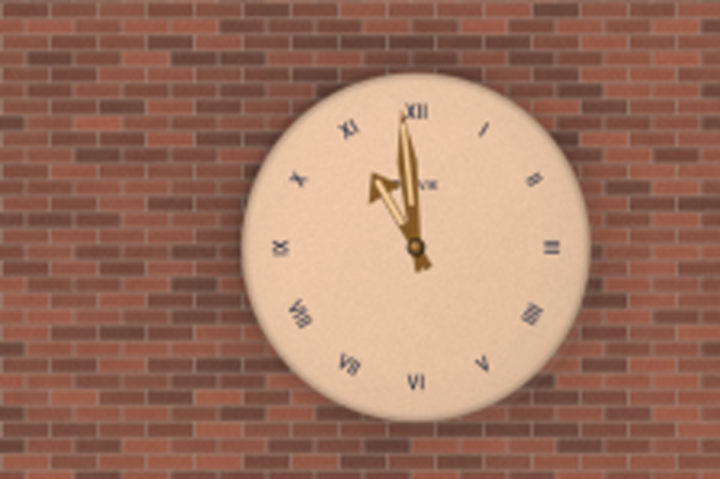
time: 10:59
